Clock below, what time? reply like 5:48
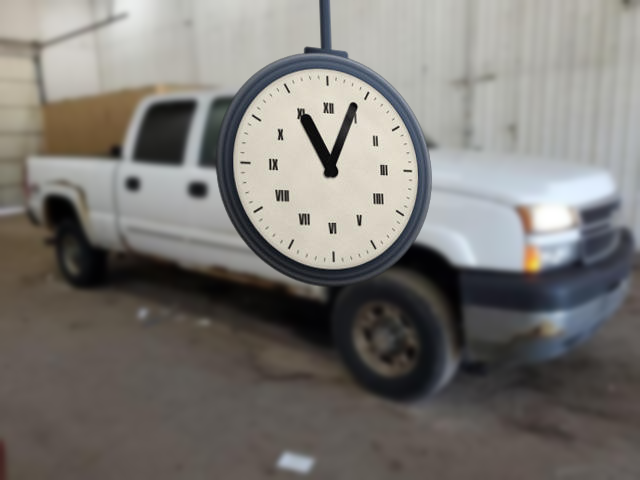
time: 11:04
